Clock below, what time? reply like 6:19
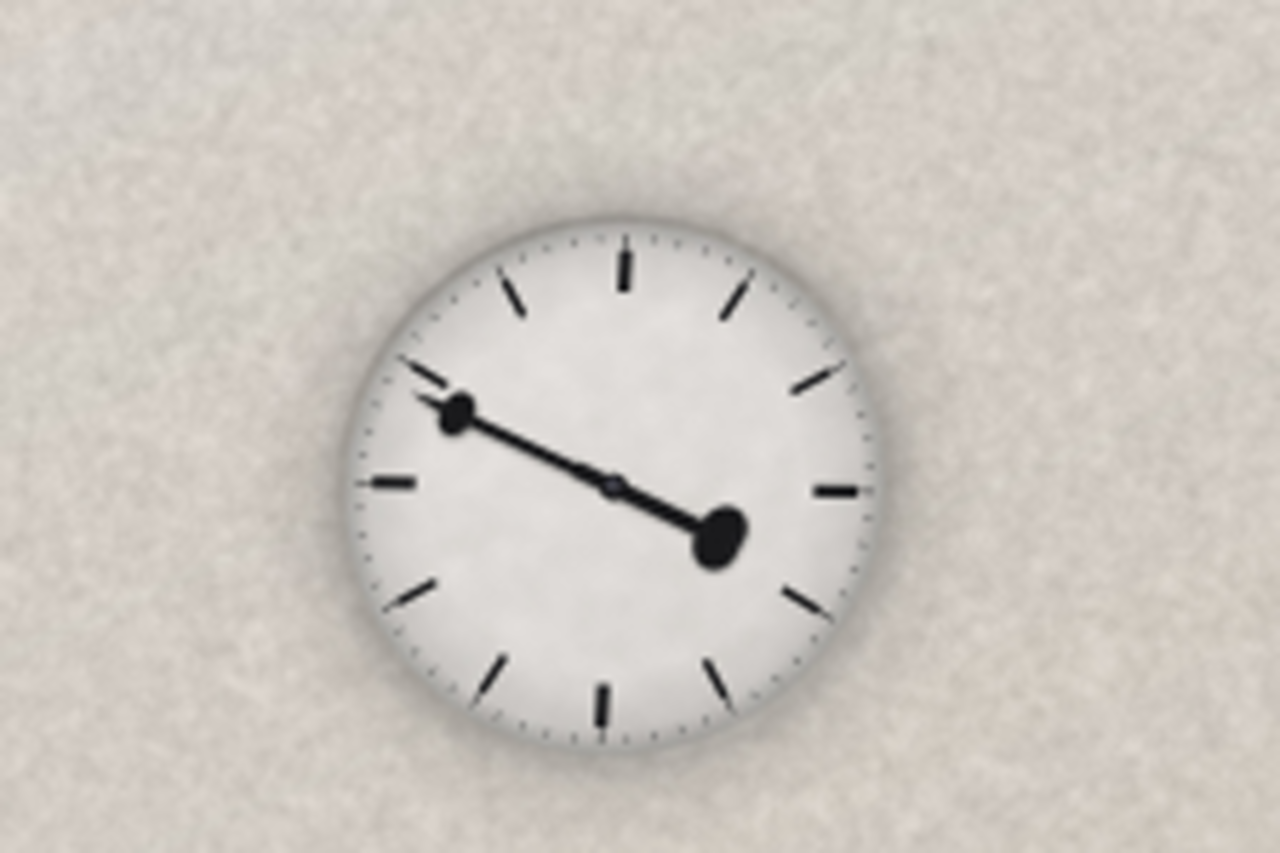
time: 3:49
